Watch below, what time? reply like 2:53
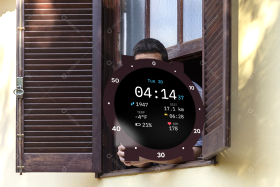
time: 4:14
